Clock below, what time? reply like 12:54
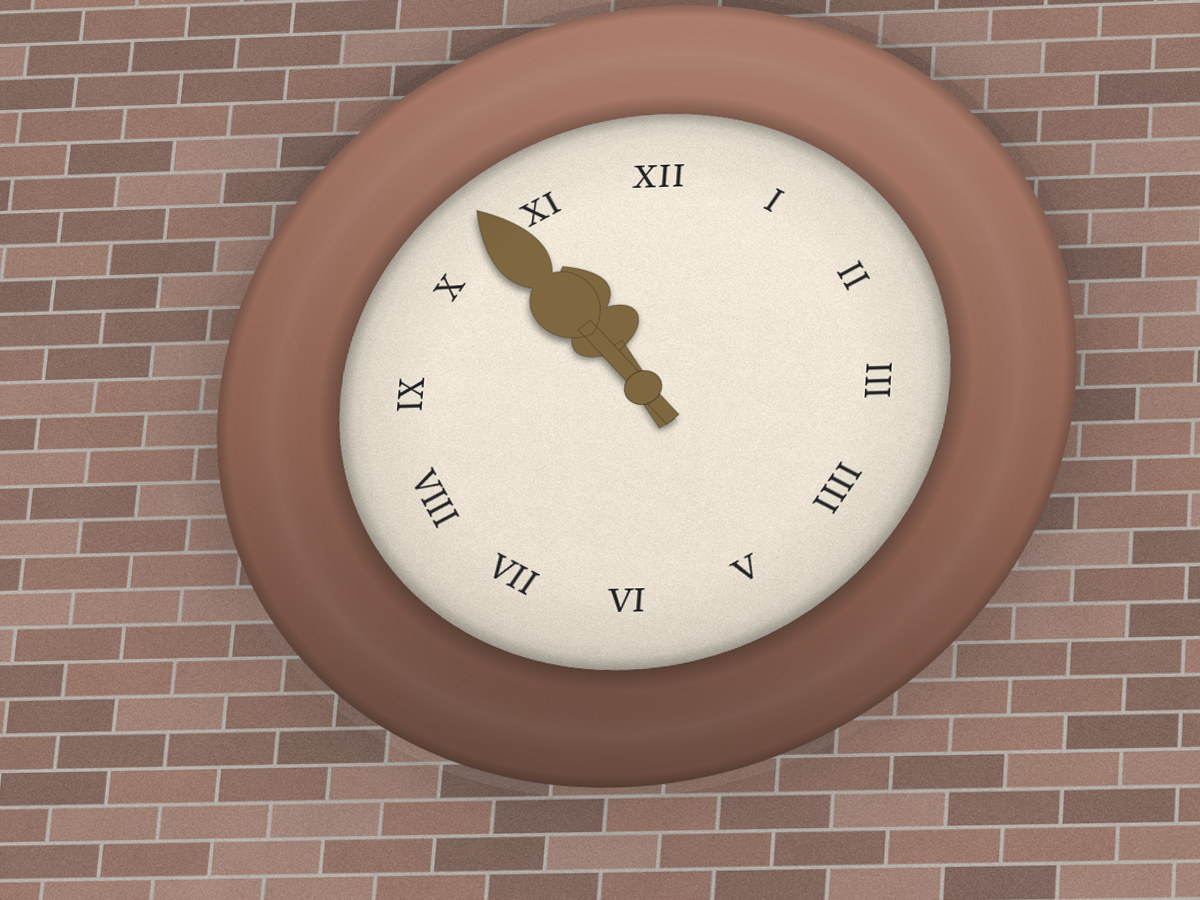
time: 10:53
